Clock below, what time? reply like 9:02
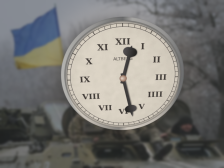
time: 12:28
